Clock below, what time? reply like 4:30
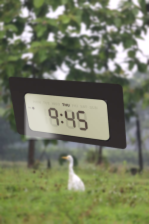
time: 9:45
